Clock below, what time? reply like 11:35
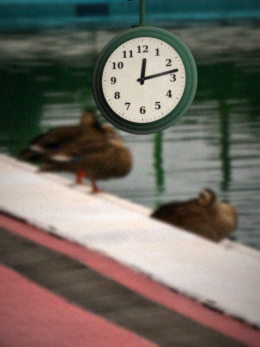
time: 12:13
